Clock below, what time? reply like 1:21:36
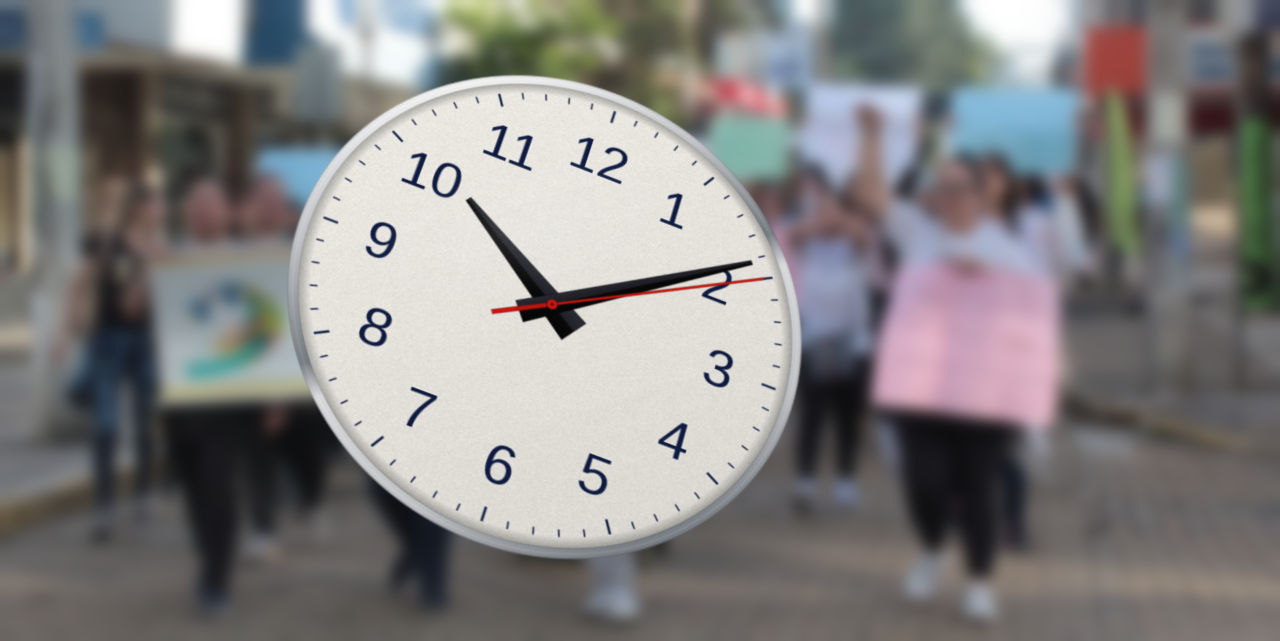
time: 10:09:10
